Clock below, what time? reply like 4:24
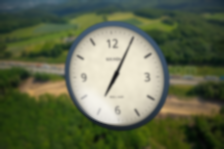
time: 7:05
